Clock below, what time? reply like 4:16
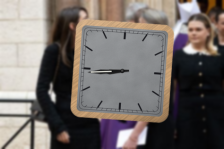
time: 8:44
